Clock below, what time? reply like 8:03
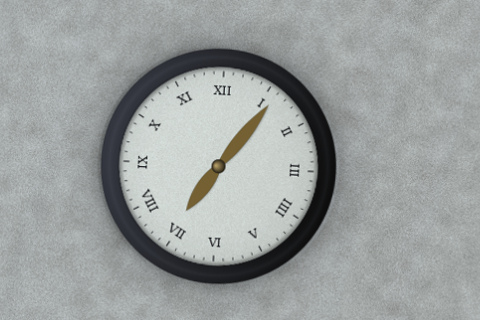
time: 7:06
